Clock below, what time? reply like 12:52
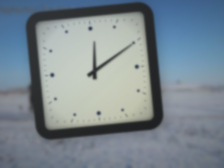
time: 12:10
